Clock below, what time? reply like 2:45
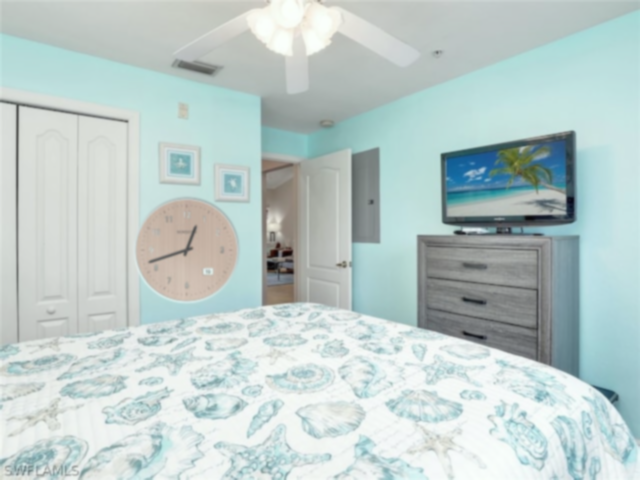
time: 12:42
